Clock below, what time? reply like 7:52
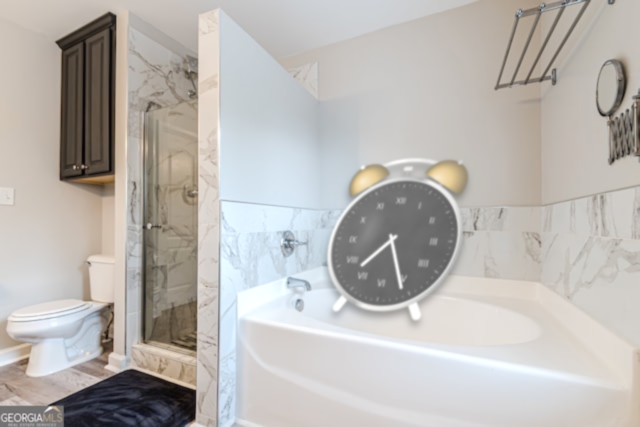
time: 7:26
